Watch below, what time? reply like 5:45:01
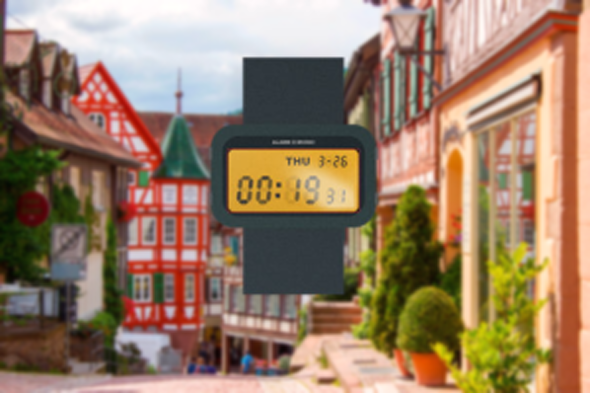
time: 0:19:31
